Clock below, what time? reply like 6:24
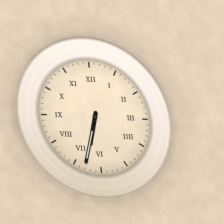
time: 6:33
